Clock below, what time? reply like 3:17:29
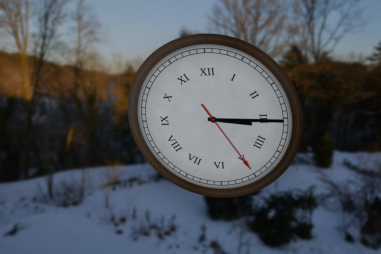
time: 3:15:25
